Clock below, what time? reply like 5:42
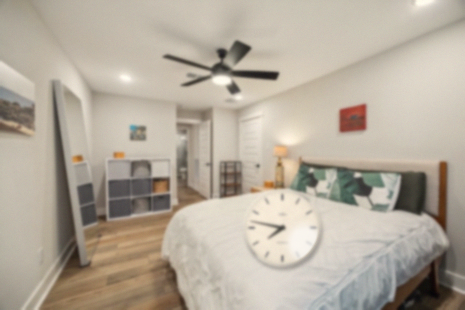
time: 7:47
